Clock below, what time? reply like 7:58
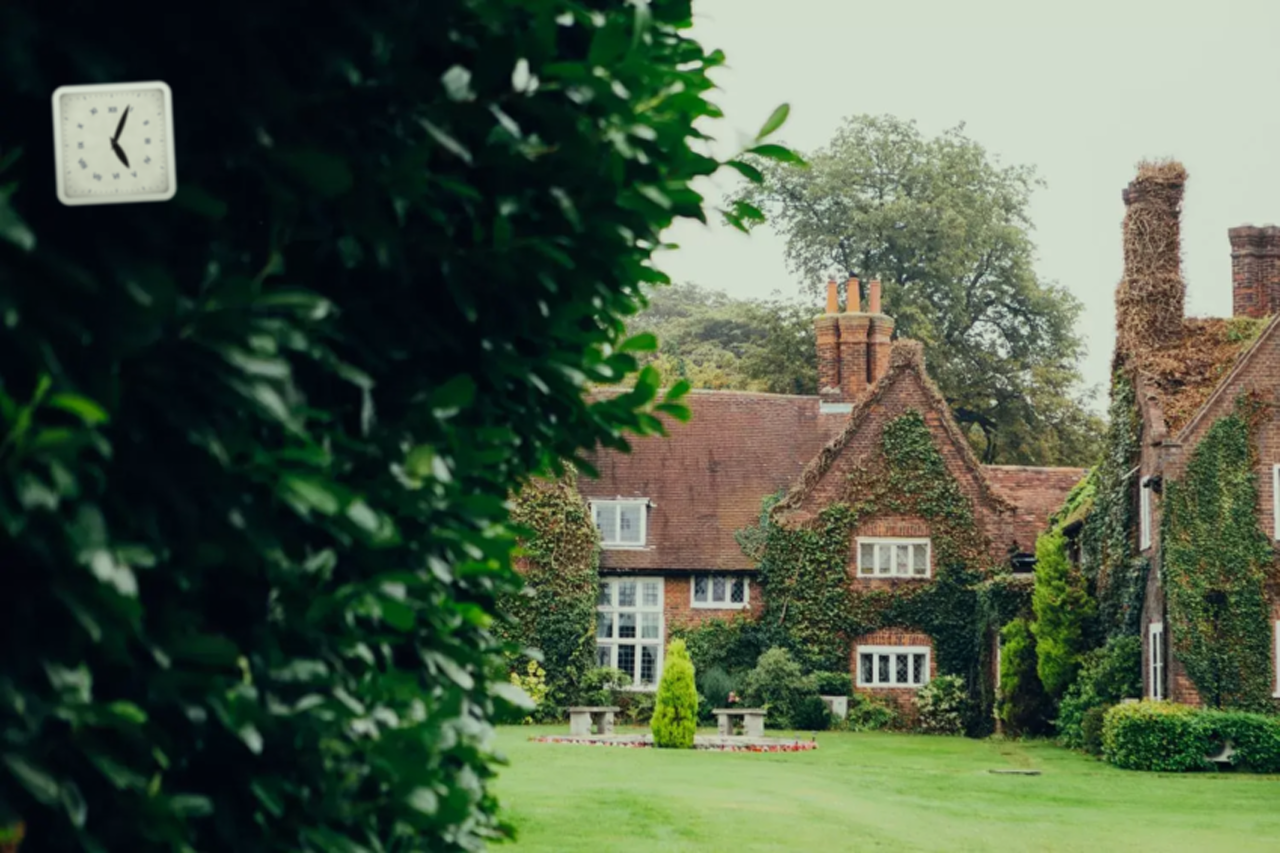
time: 5:04
